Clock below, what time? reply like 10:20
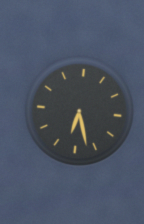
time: 6:27
